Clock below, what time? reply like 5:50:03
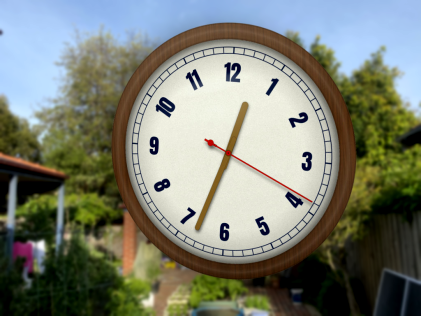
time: 12:33:19
